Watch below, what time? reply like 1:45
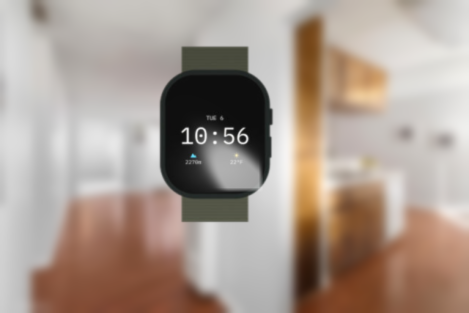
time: 10:56
